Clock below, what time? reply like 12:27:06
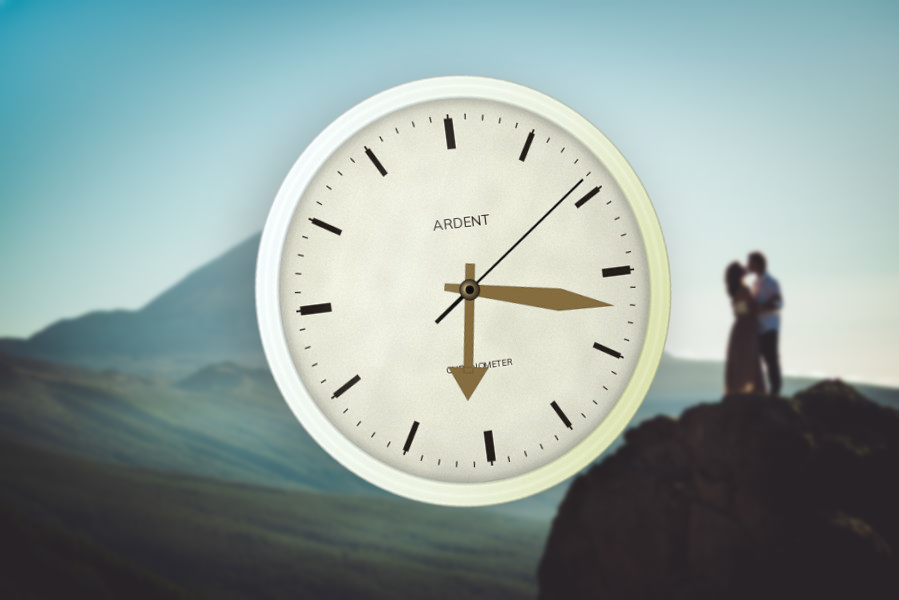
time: 6:17:09
